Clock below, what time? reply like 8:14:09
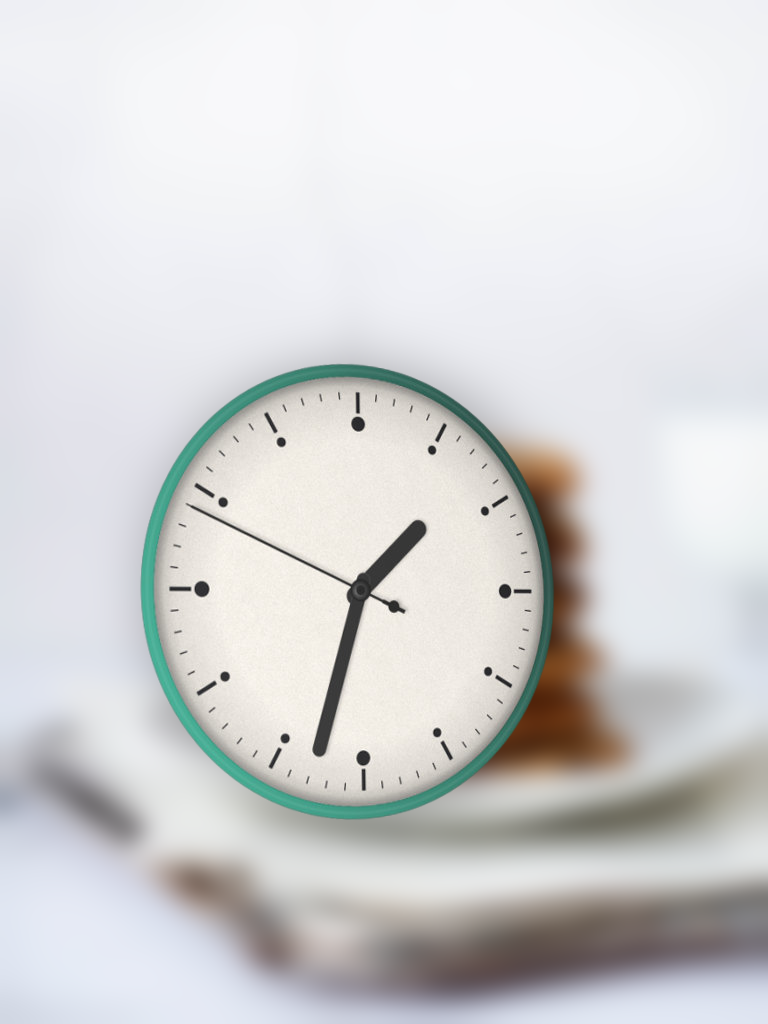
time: 1:32:49
